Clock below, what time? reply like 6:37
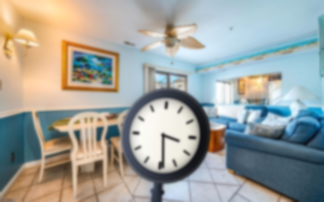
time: 3:29
